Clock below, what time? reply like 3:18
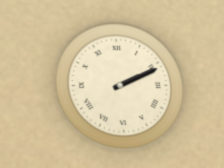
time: 2:11
